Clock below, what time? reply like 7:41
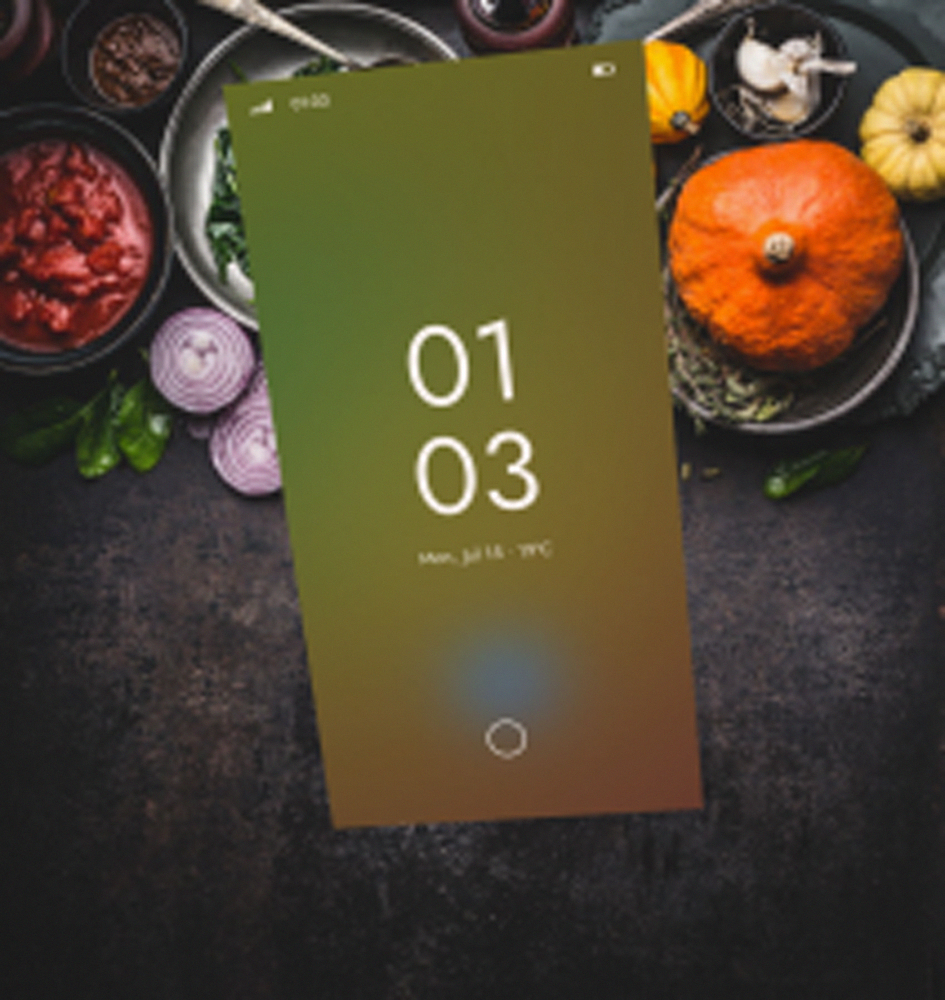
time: 1:03
